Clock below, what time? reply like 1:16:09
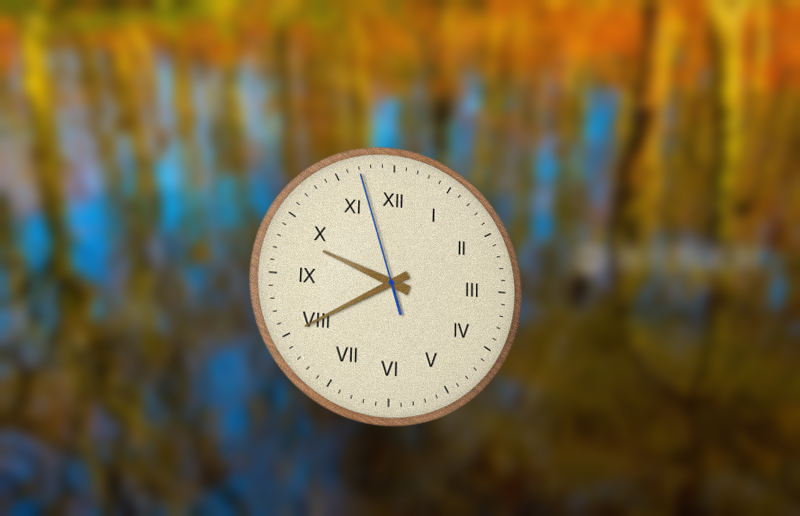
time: 9:39:57
